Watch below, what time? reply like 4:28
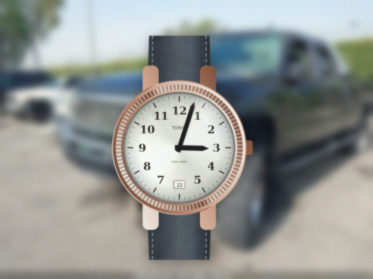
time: 3:03
